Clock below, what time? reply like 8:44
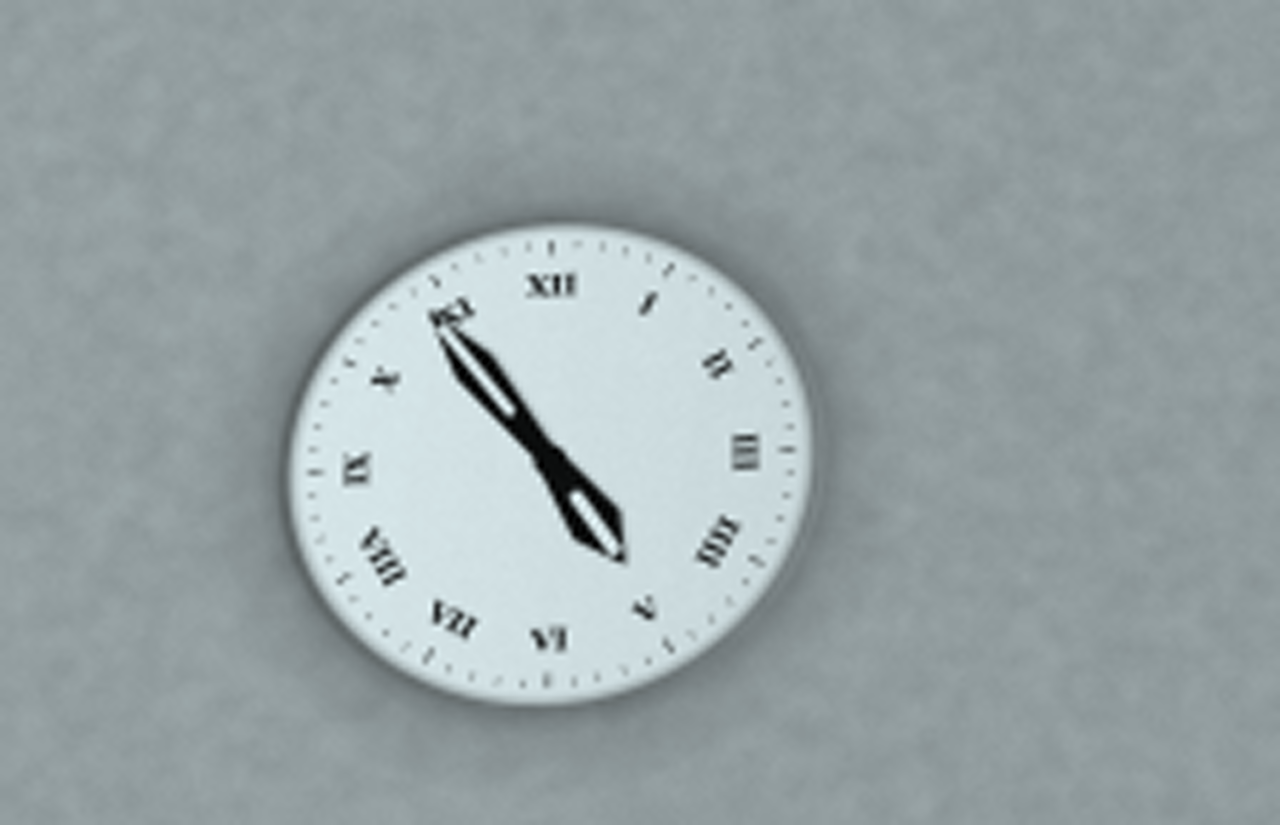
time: 4:54
